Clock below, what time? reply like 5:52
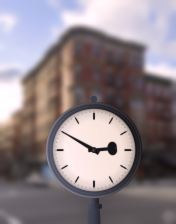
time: 2:50
